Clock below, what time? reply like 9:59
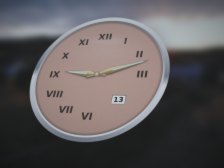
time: 9:12
